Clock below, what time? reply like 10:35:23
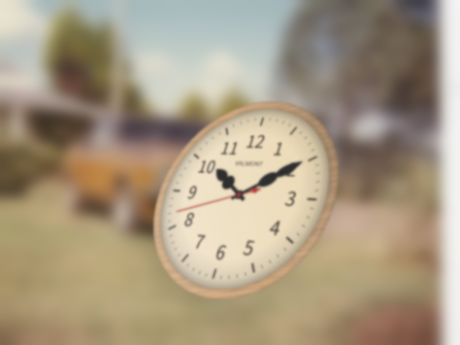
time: 10:09:42
